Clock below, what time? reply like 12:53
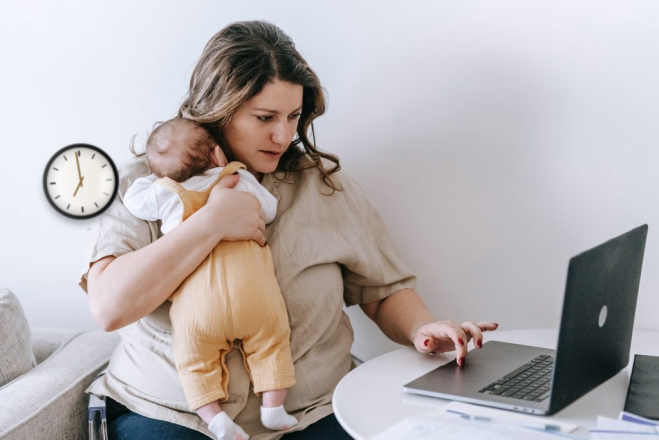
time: 6:59
